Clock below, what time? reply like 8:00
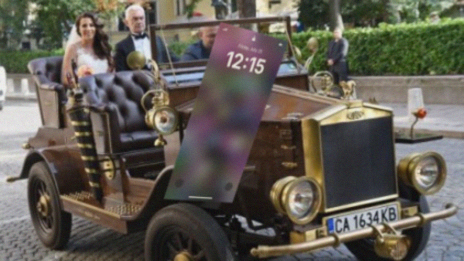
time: 12:15
